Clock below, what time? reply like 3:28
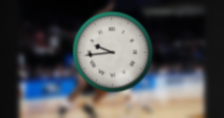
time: 9:44
